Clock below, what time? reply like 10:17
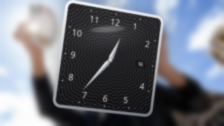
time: 12:36
